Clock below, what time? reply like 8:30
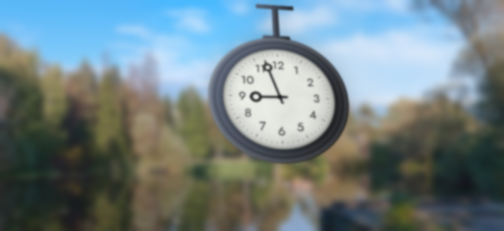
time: 8:57
